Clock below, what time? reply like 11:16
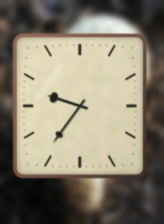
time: 9:36
